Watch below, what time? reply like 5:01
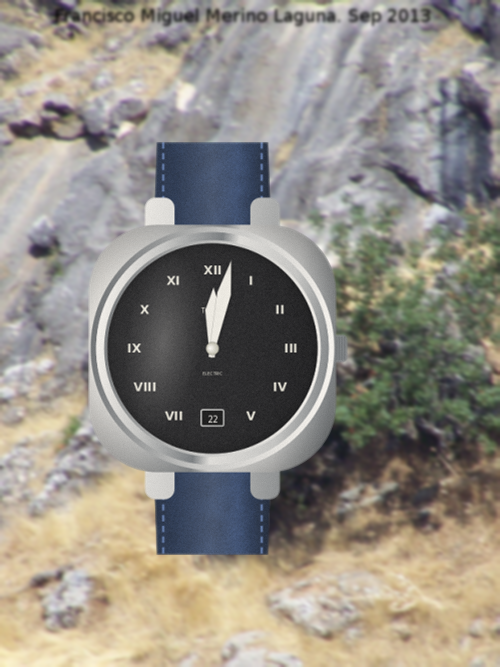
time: 12:02
